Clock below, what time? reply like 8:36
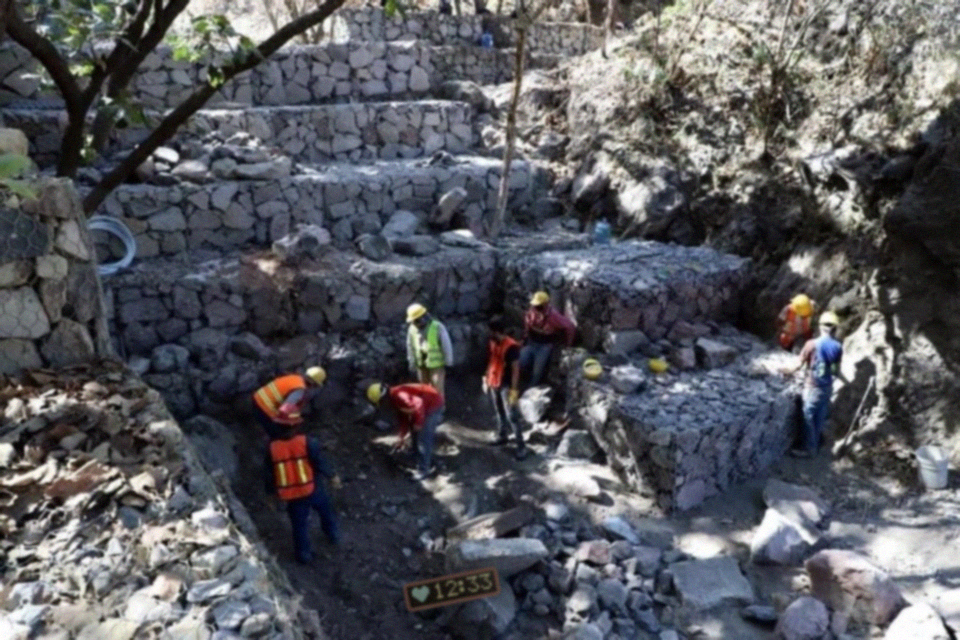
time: 12:33
